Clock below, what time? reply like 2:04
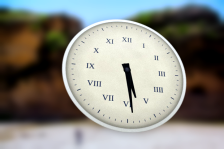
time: 5:29
